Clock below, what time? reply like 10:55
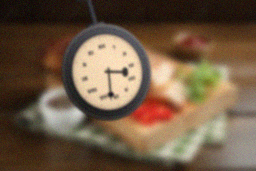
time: 3:32
